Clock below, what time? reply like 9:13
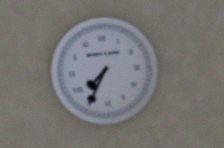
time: 7:35
